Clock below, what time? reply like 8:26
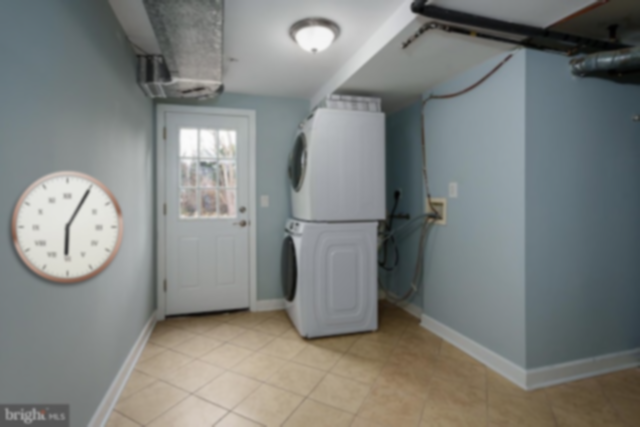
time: 6:05
